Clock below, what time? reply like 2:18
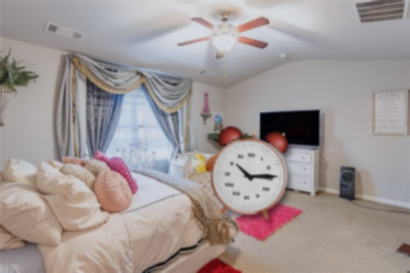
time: 10:14
